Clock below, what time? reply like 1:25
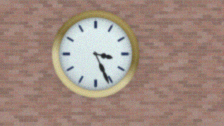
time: 3:26
